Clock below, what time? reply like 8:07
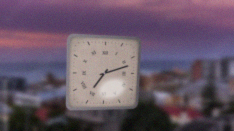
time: 7:12
